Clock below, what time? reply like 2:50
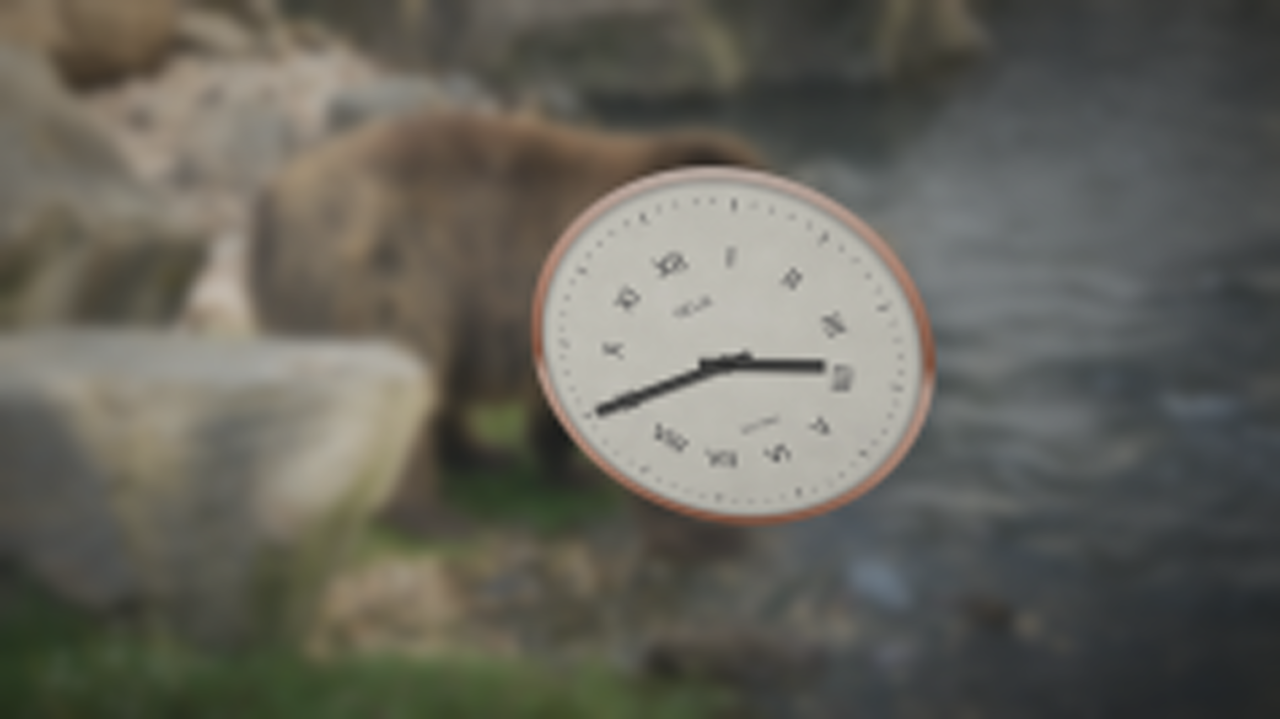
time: 3:45
